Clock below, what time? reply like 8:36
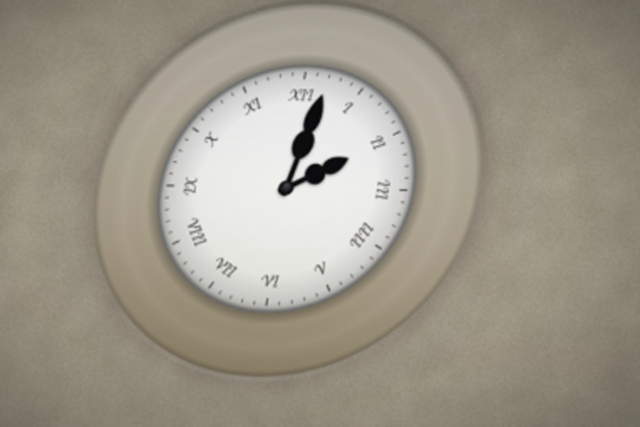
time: 2:02
